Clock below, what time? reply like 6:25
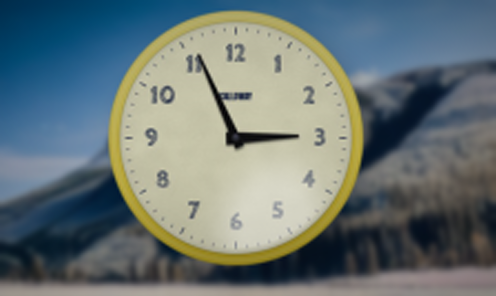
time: 2:56
